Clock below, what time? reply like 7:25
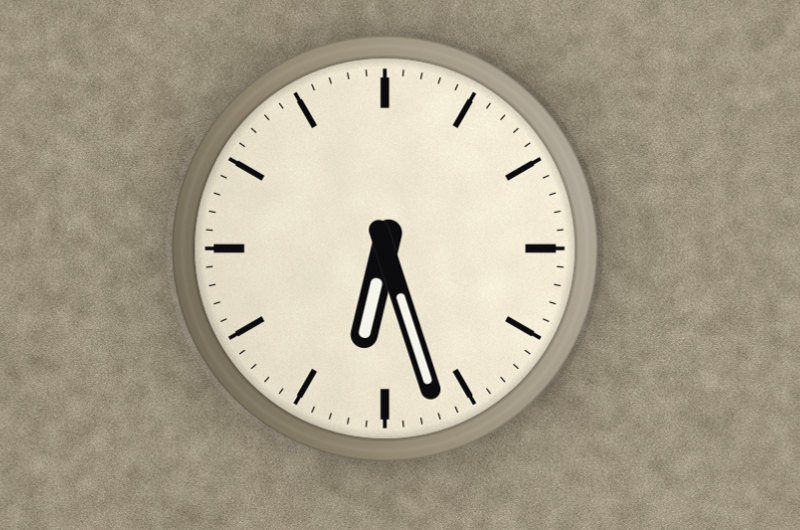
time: 6:27
